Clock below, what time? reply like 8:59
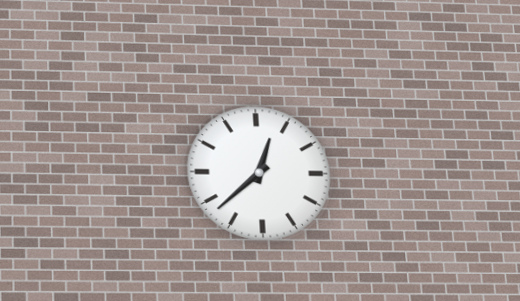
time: 12:38
